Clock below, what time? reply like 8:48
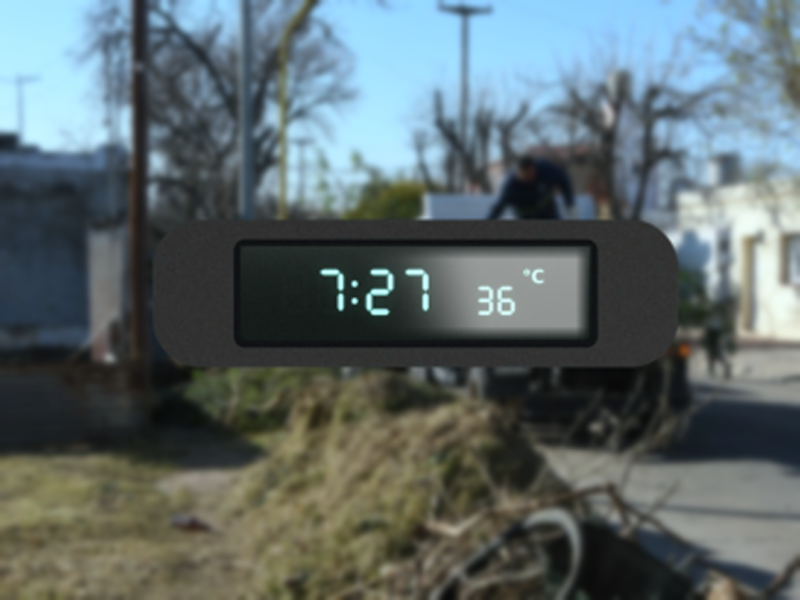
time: 7:27
